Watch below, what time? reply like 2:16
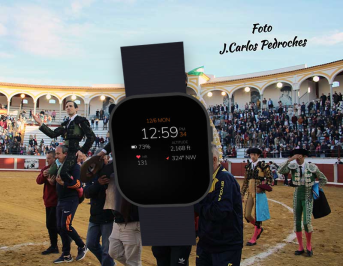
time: 12:59
